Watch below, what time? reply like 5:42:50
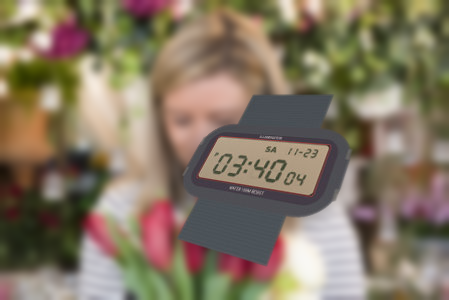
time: 3:40:04
